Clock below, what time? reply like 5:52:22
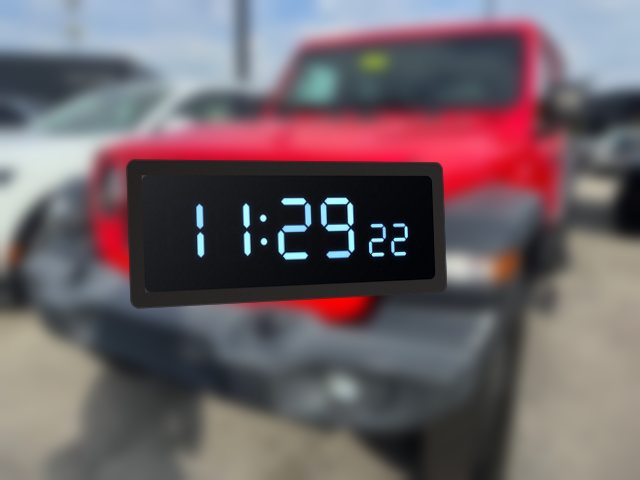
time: 11:29:22
